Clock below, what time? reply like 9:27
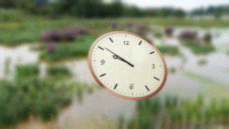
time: 9:51
